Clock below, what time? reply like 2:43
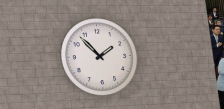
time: 1:53
